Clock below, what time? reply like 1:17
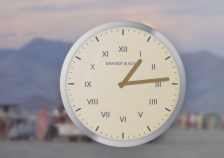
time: 1:14
